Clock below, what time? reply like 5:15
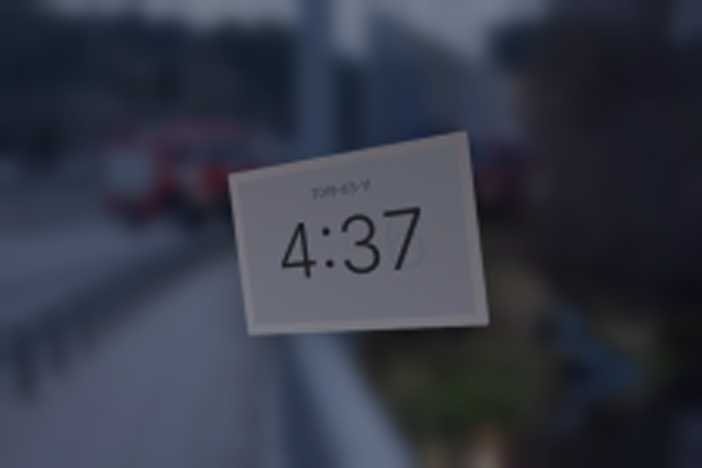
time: 4:37
